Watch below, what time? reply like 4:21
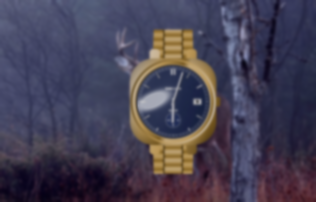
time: 6:03
